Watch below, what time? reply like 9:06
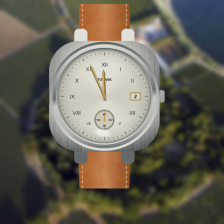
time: 11:56
